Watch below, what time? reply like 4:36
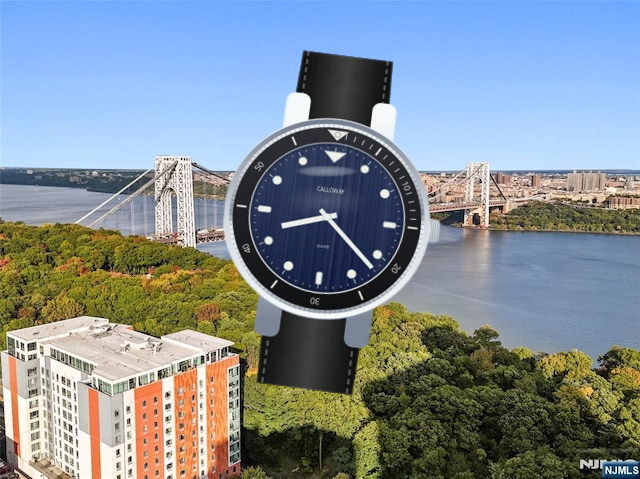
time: 8:22
